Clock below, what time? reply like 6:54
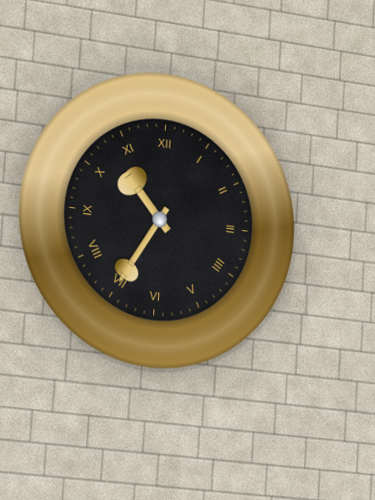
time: 10:35
